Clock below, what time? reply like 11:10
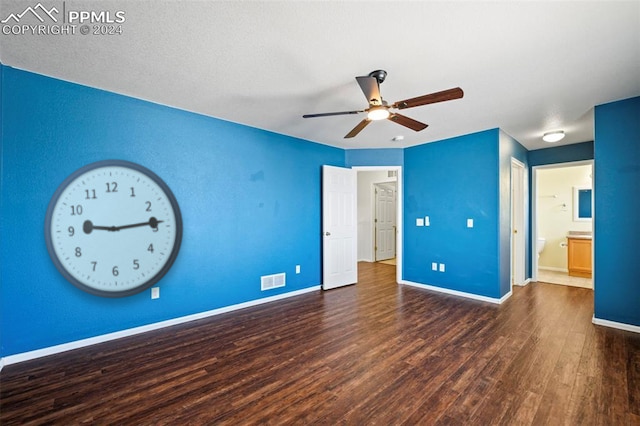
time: 9:14
